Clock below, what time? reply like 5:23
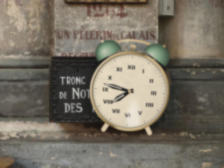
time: 7:47
